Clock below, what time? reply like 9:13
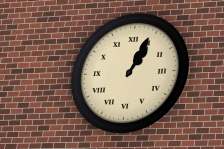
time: 1:04
